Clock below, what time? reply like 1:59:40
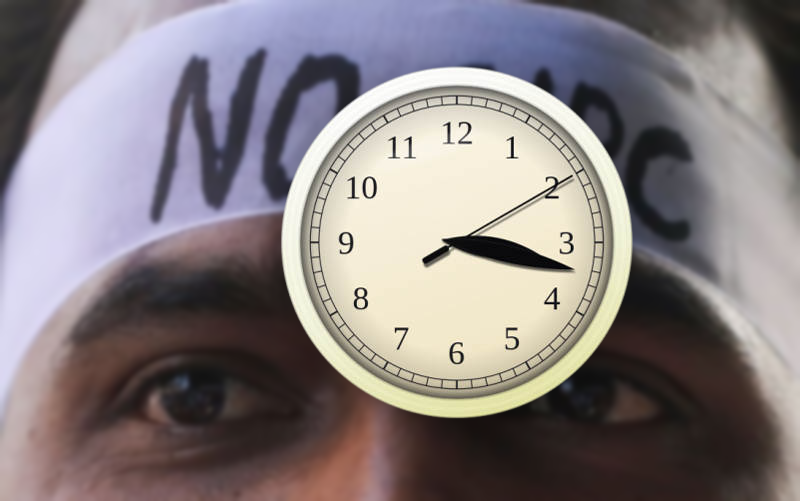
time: 3:17:10
